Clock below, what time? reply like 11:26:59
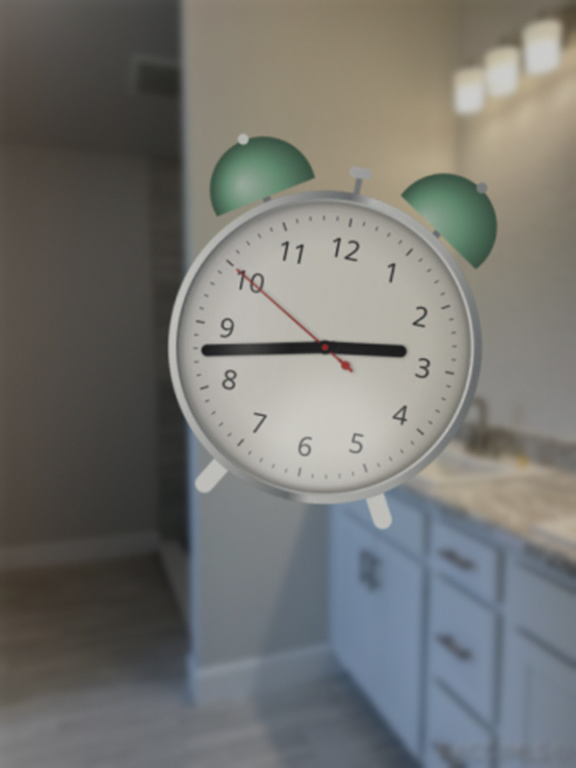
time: 2:42:50
